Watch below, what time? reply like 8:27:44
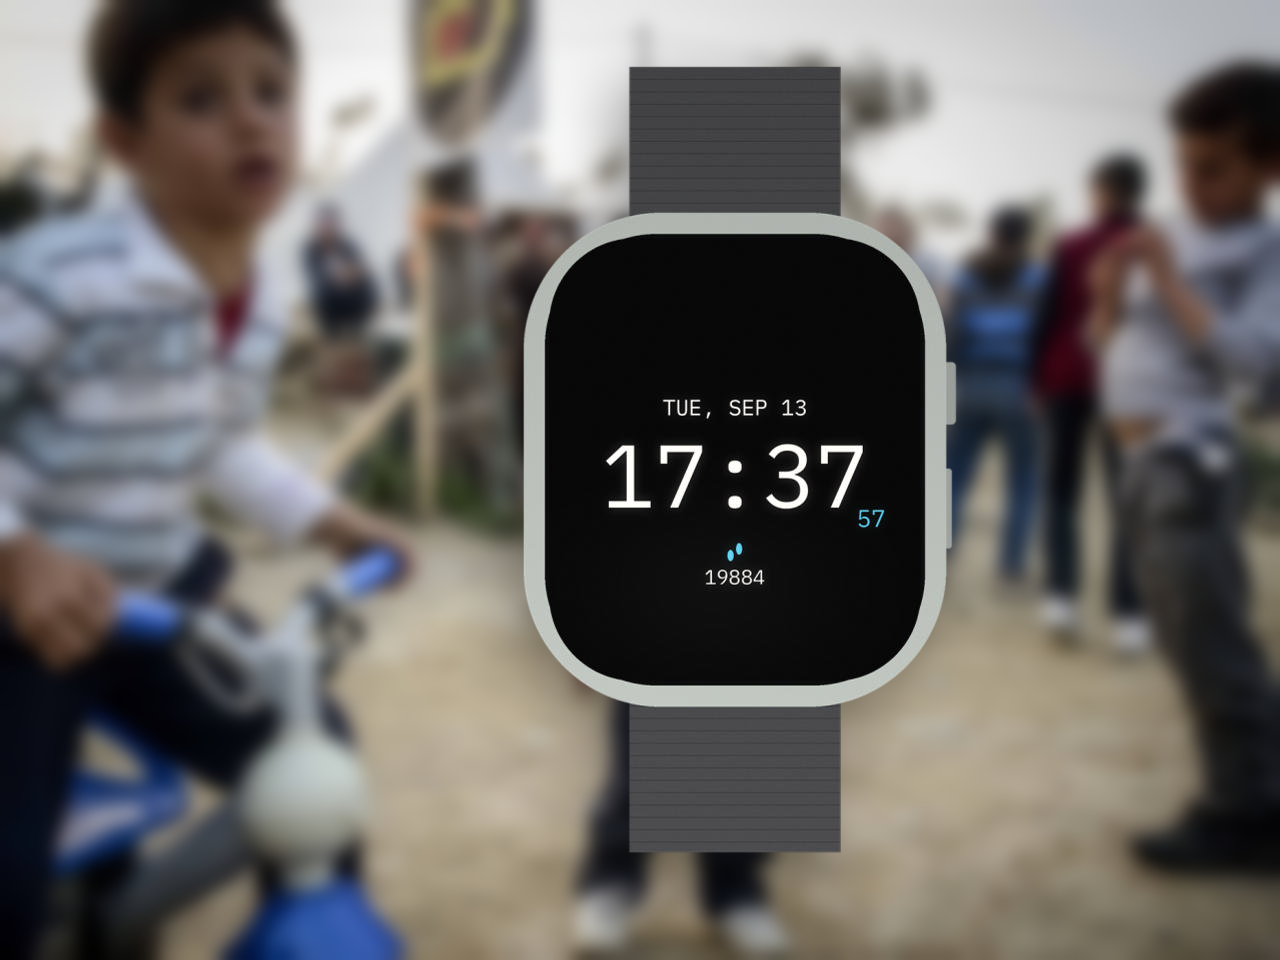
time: 17:37:57
